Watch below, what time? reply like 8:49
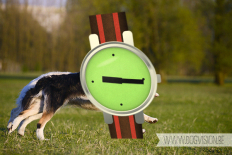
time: 9:16
